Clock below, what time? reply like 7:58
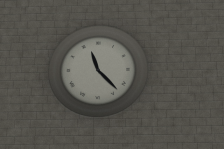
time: 11:23
